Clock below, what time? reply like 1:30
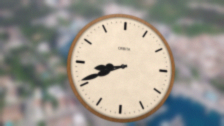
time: 8:41
